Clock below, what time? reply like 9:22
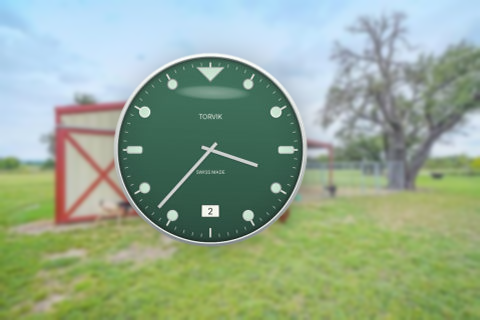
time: 3:37
